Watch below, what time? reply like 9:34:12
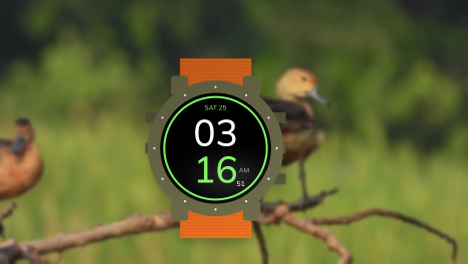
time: 3:16:51
